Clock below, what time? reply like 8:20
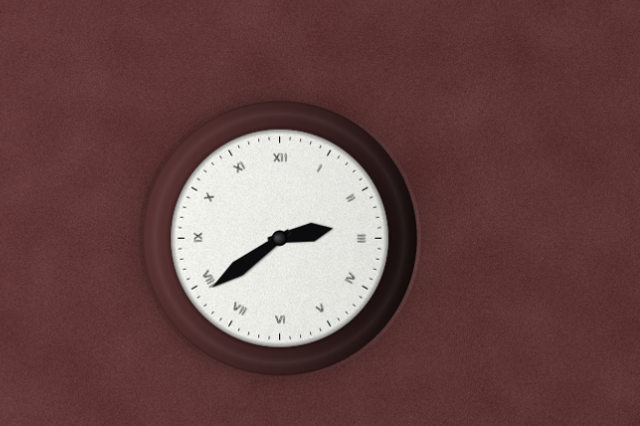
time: 2:39
